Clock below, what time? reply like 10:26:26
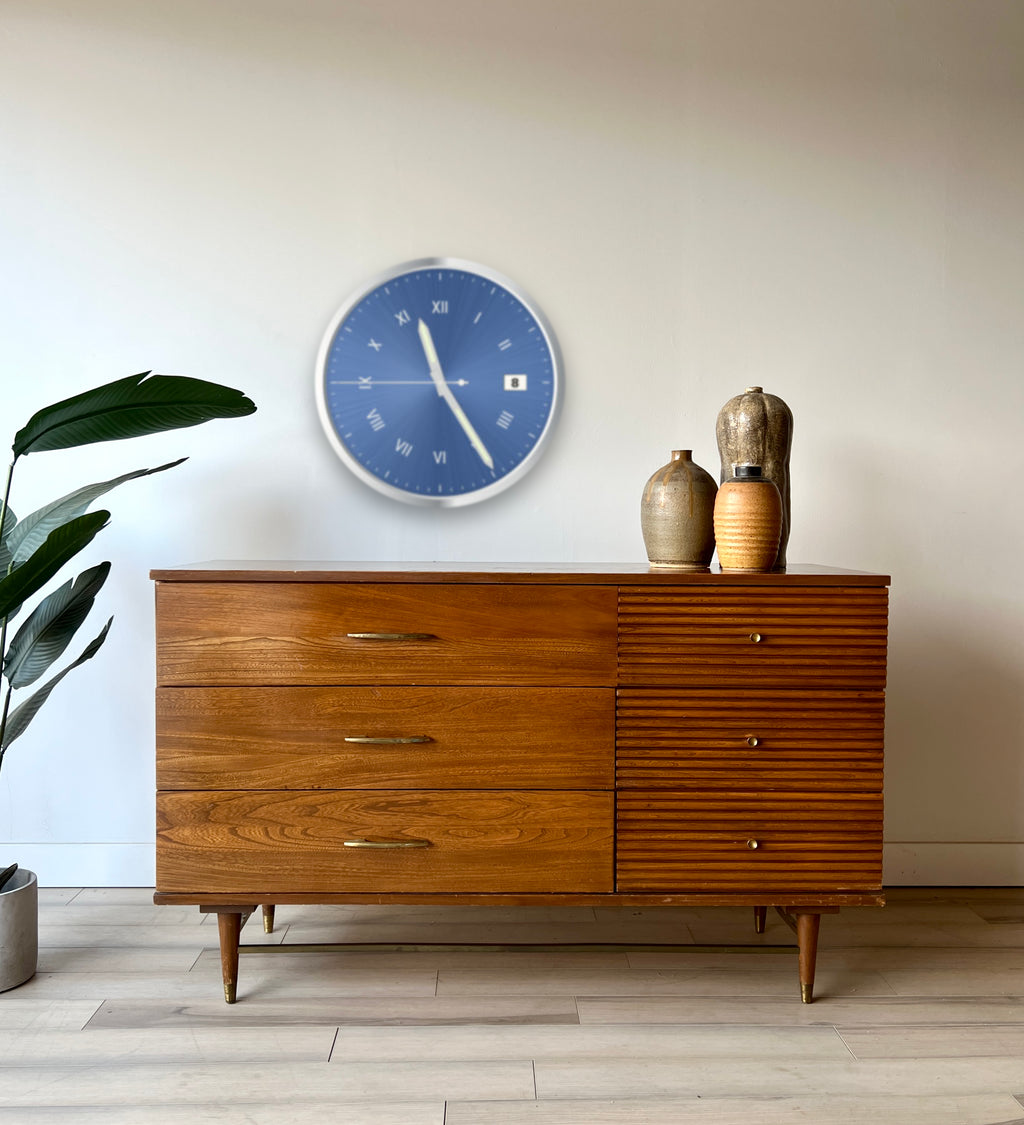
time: 11:24:45
